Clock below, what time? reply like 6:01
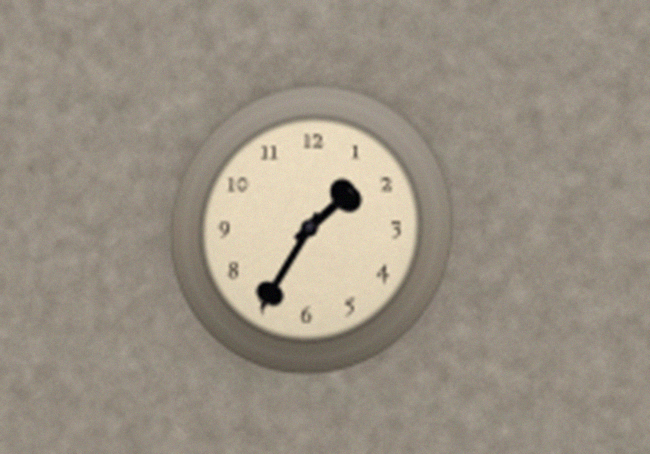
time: 1:35
